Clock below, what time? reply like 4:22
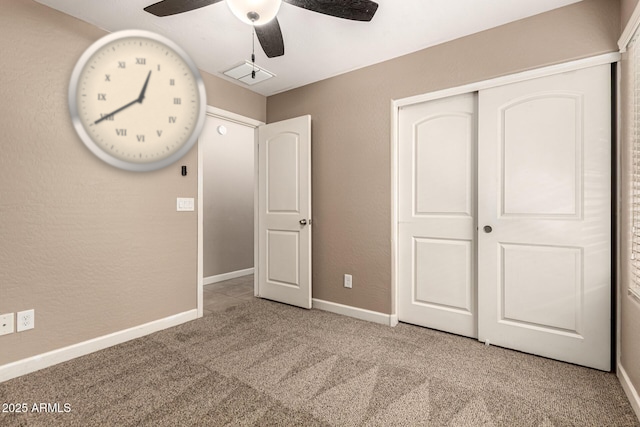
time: 12:40
